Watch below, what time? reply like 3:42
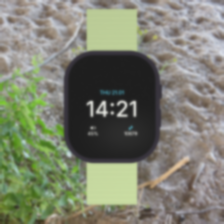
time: 14:21
